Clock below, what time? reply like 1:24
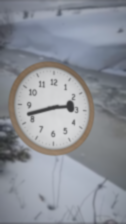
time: 2:42
